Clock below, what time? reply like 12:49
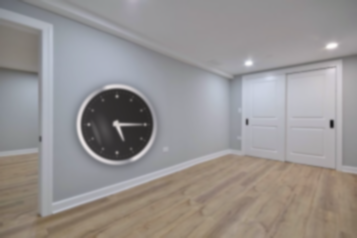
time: 5:15
